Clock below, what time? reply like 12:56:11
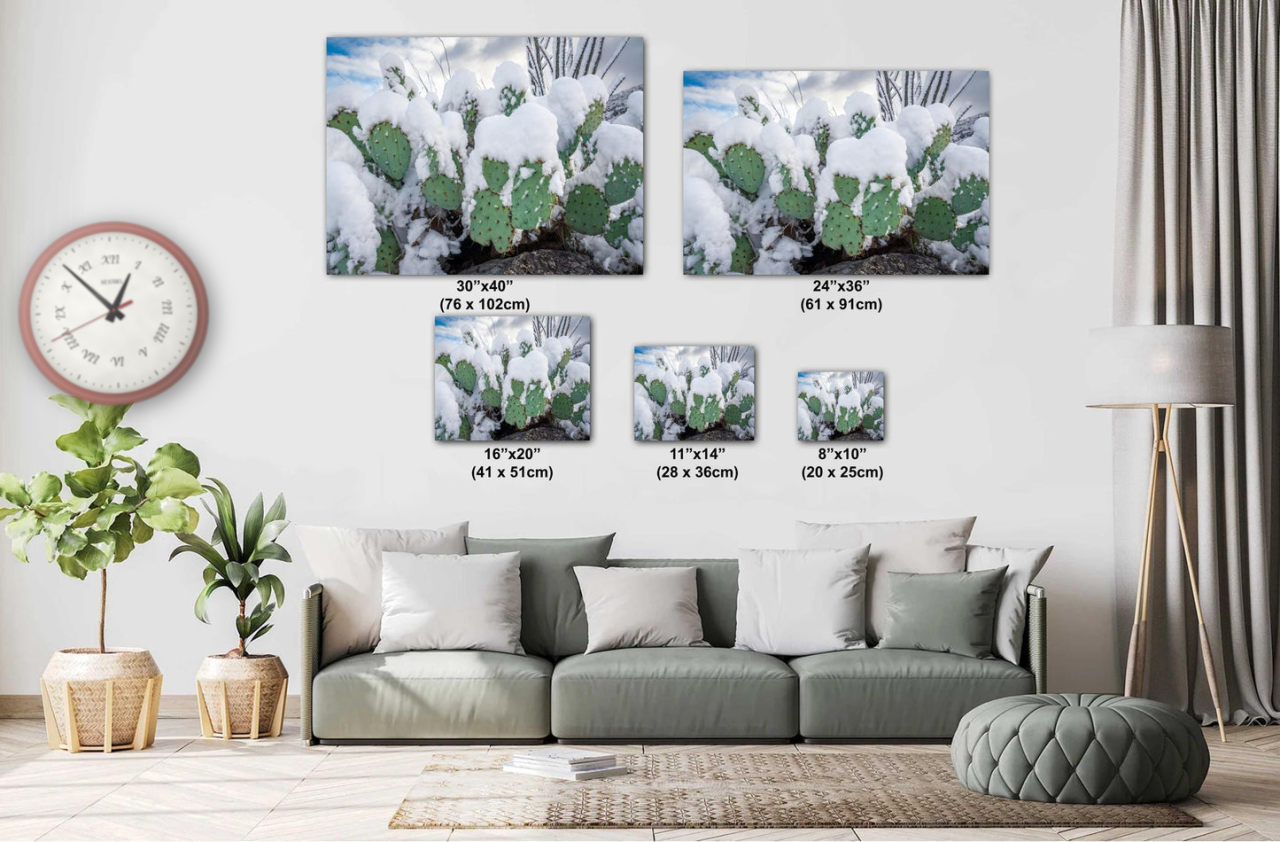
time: 12:52:41
